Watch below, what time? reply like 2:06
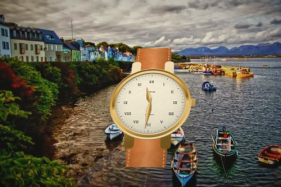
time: 11:31
